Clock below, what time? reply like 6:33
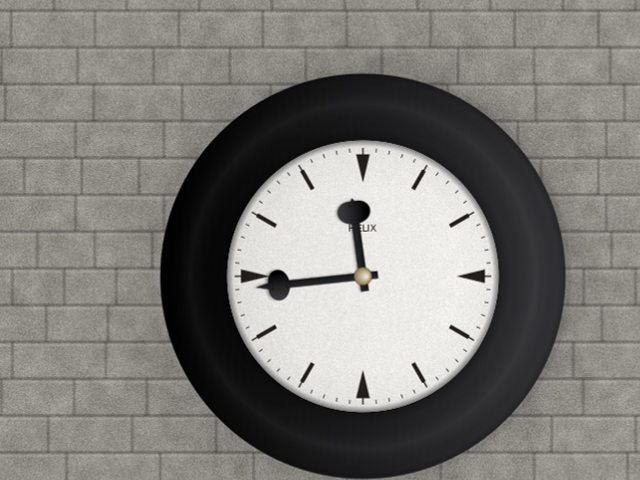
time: 11:44
